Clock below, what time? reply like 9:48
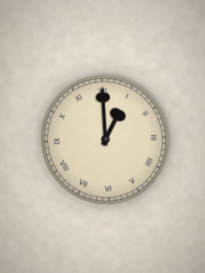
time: 1:00
